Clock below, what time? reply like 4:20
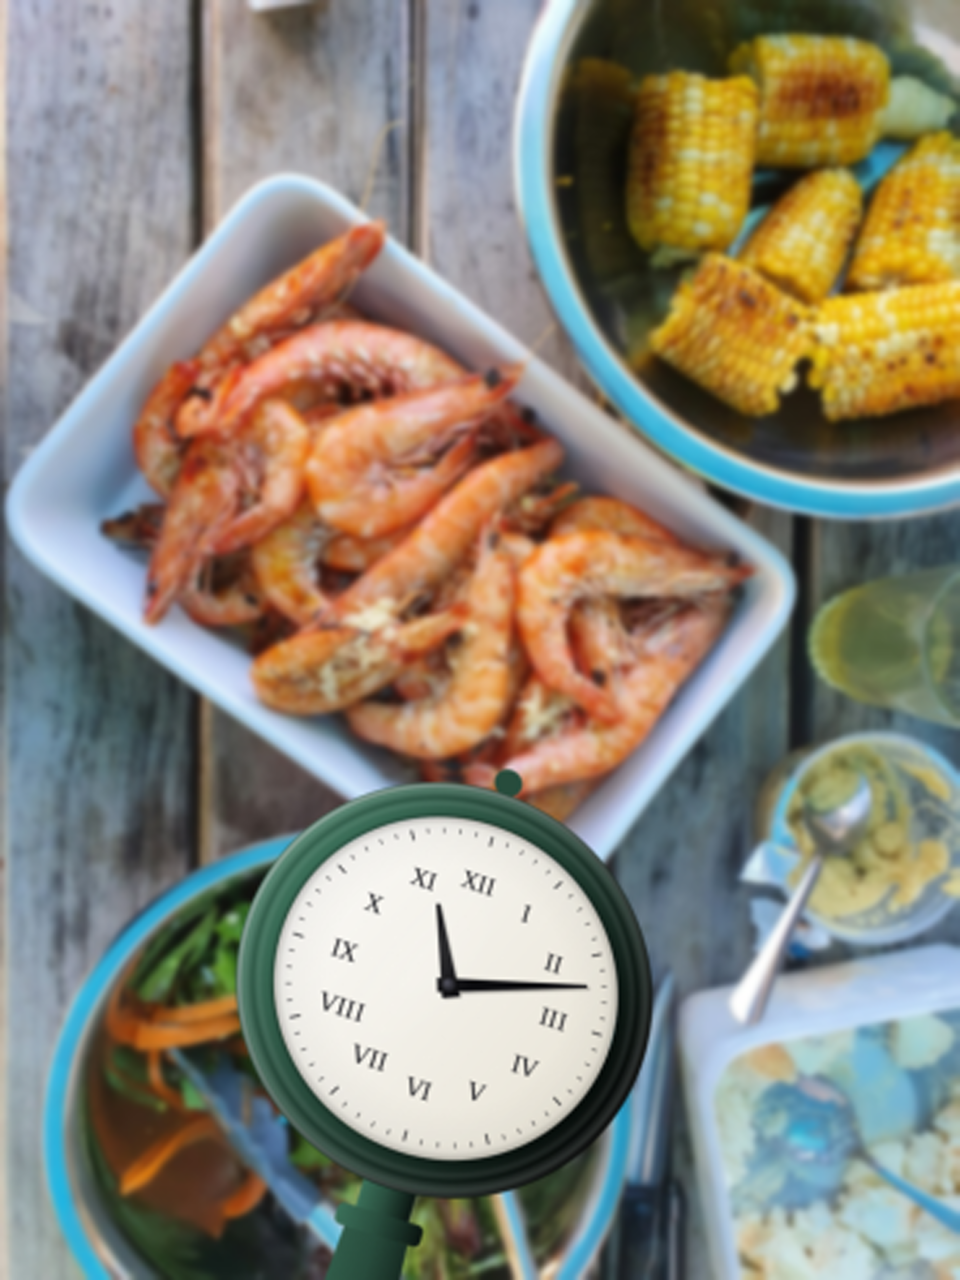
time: 11:12
